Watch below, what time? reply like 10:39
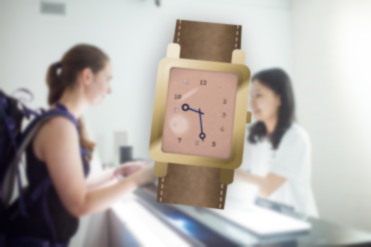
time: 9:28
